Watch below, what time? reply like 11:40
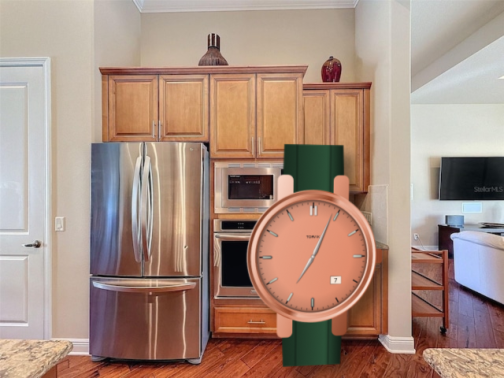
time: 7:04
